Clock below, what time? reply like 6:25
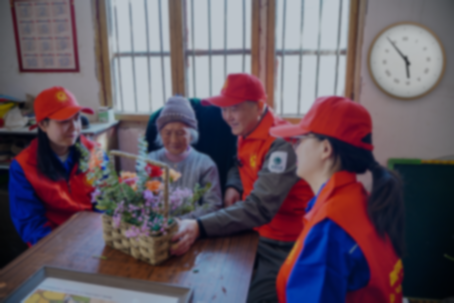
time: 5:54
